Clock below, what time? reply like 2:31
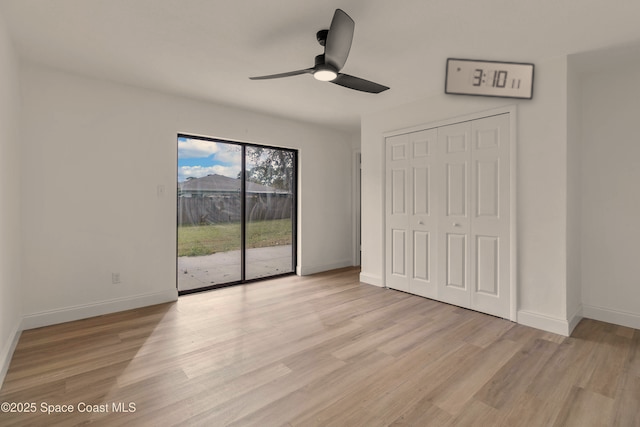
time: 3:10
